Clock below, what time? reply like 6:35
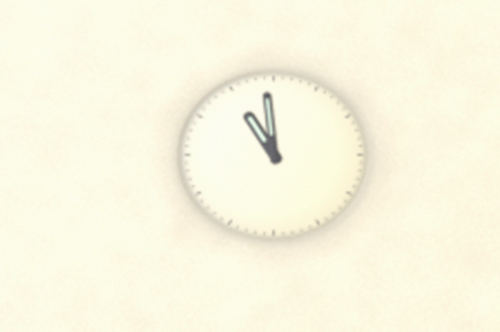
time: 10:59
